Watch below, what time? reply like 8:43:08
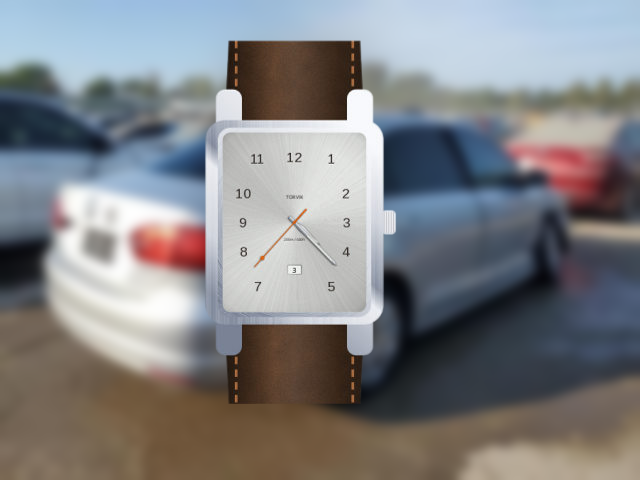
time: 4:22:37
